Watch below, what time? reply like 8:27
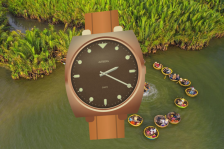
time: 2:20
